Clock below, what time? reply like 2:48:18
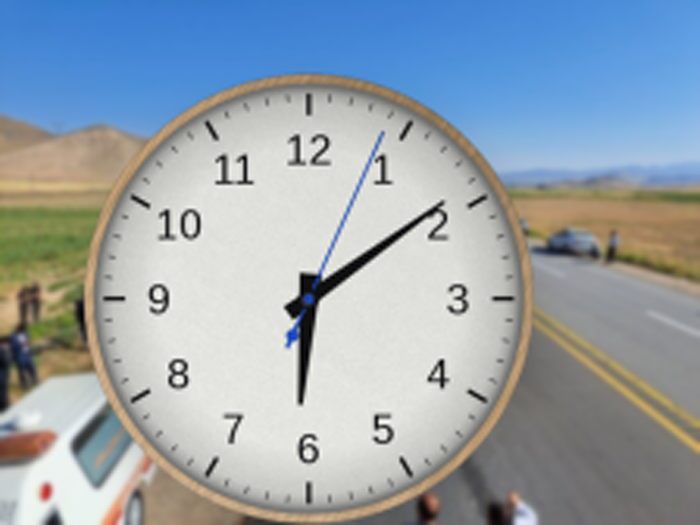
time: 6:09:04
